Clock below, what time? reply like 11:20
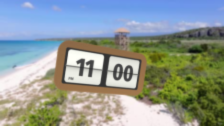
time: 11:00
